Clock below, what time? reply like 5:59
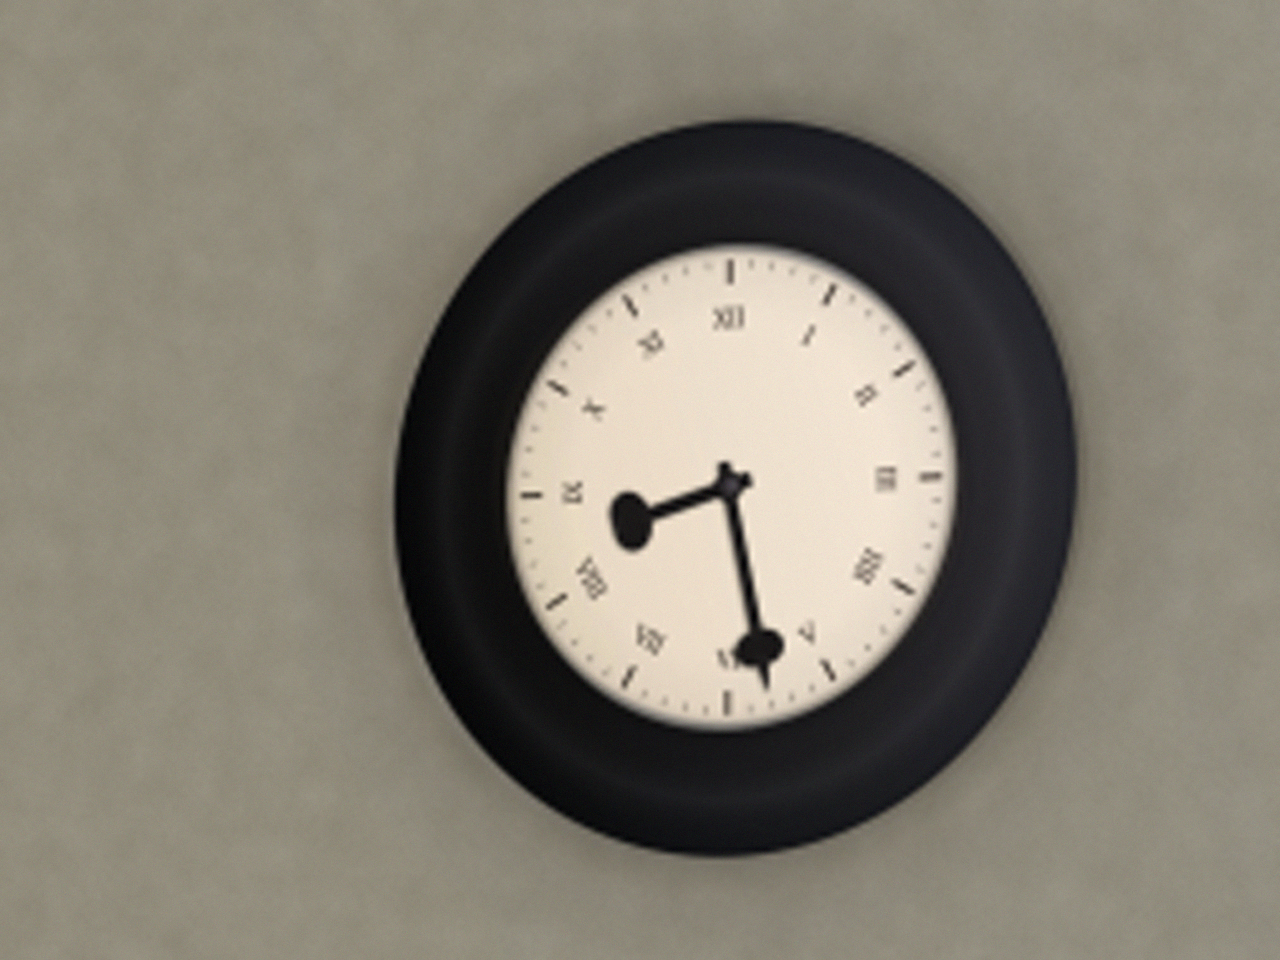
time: 8:28
